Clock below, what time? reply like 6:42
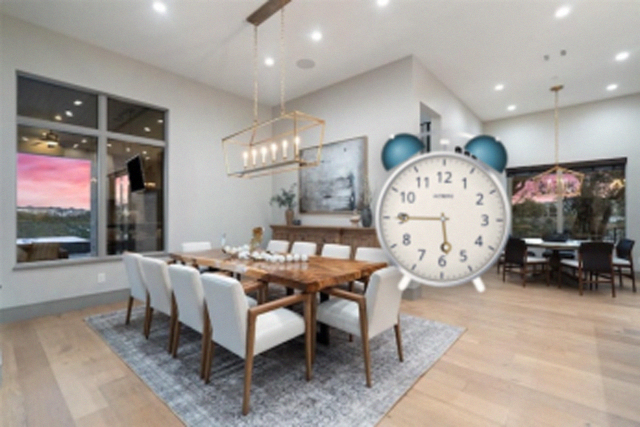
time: 5:45
